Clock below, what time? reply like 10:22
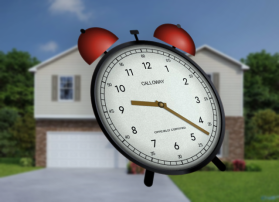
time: 9:22
